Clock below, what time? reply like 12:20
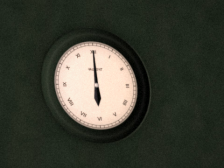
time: 6:00
